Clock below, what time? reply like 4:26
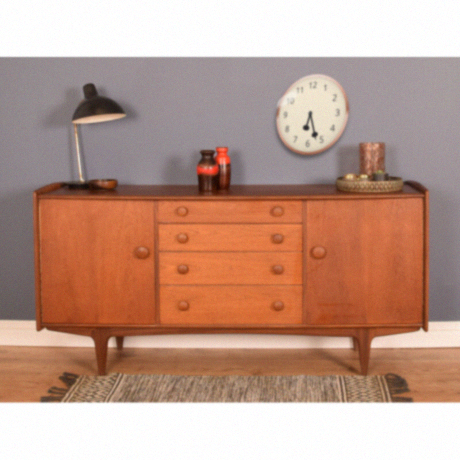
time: 6:27
